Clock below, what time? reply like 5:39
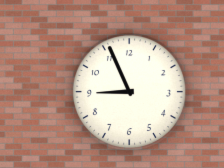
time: 8:56
